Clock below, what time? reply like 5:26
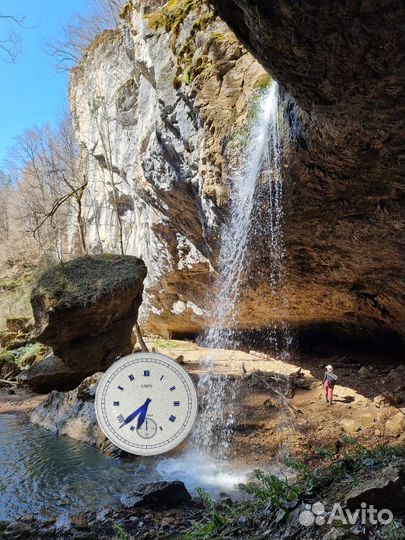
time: 6:38
